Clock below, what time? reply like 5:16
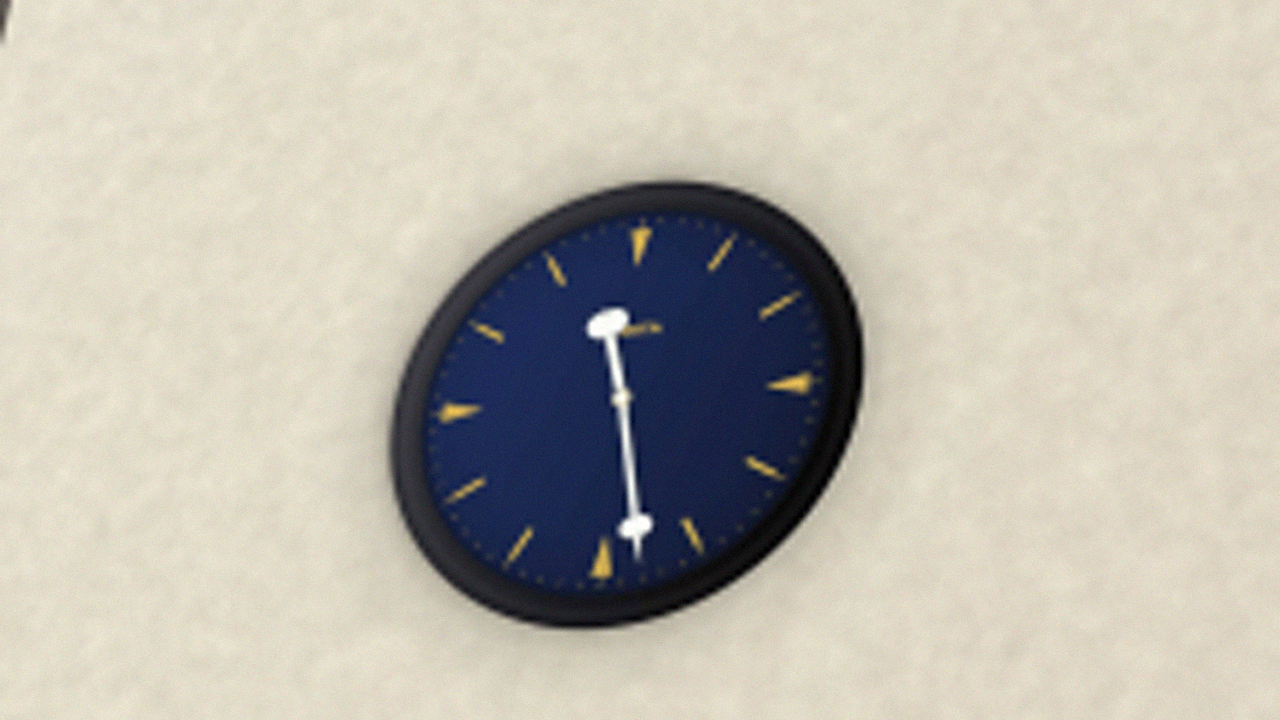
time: 11:28
